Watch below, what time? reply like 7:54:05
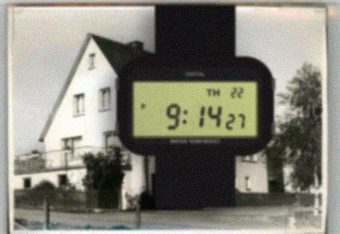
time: 9:14:27
